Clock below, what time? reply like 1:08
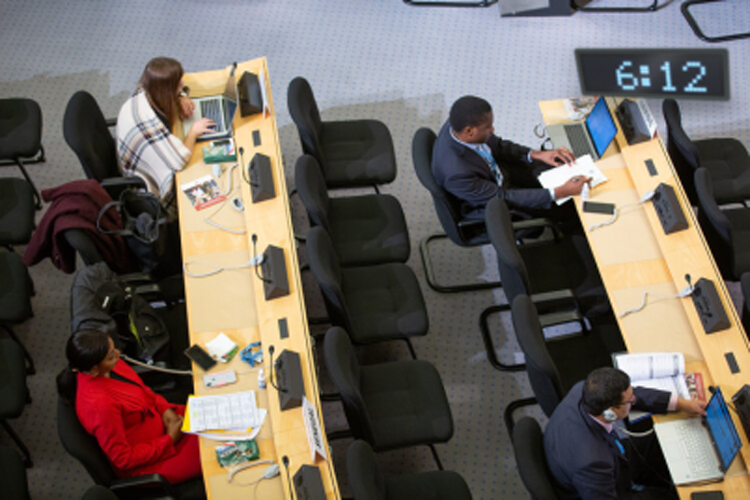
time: 6:12
